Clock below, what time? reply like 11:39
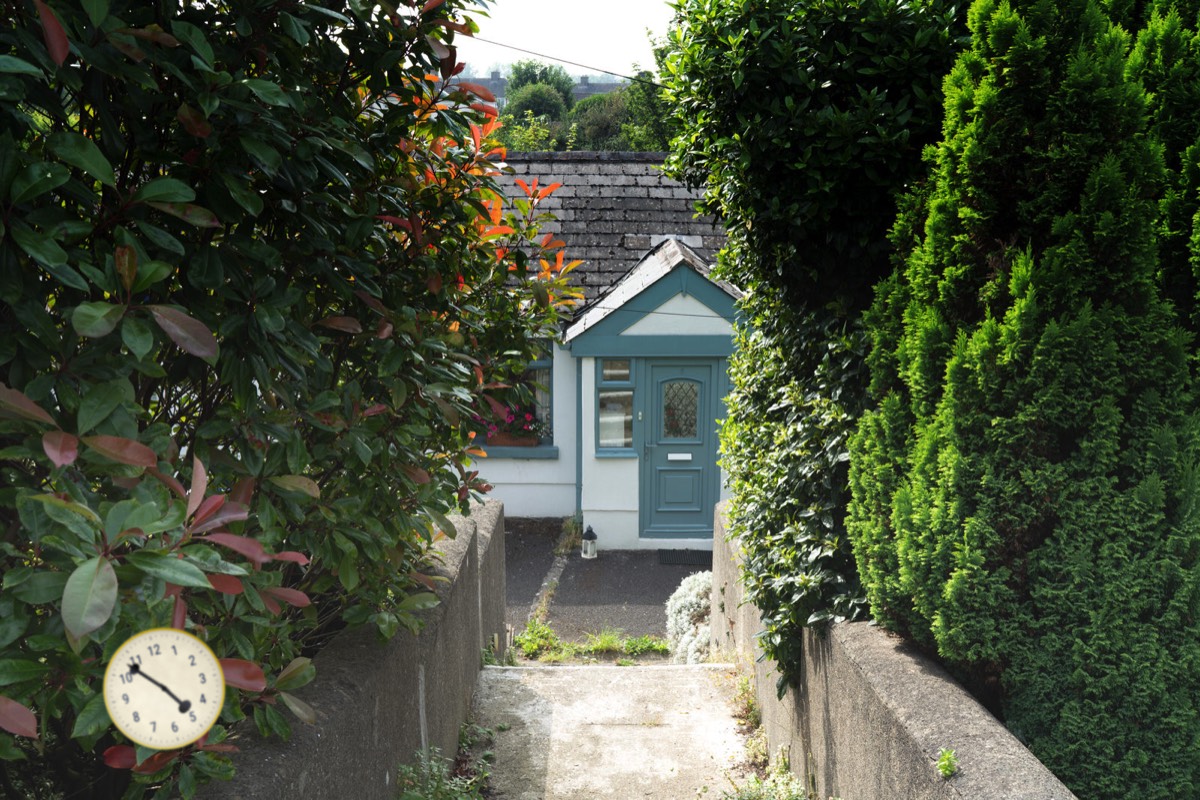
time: 4:53
